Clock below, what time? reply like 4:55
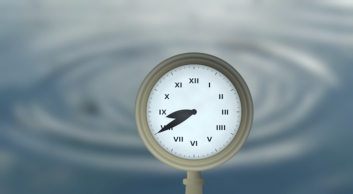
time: 8:40
